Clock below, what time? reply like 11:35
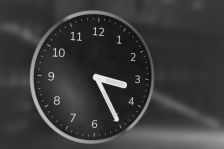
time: 3:25
